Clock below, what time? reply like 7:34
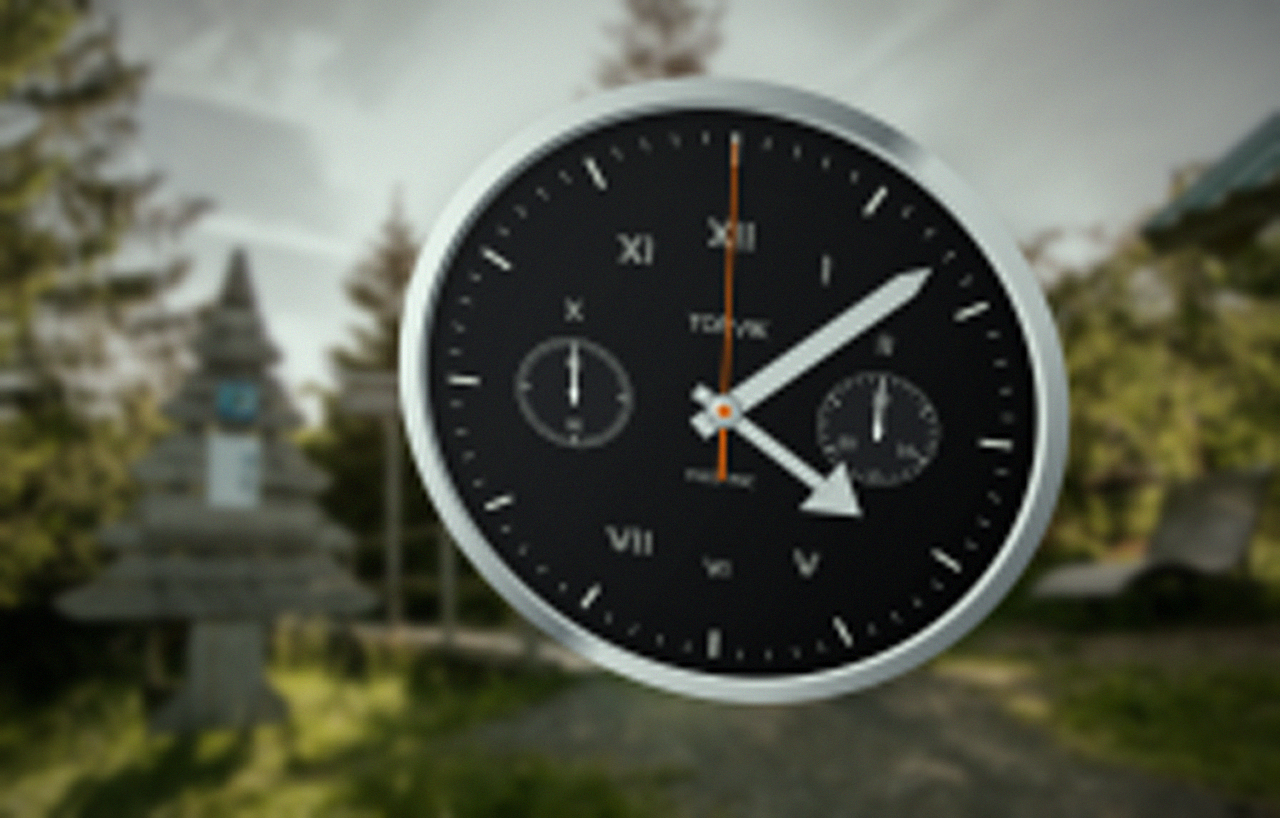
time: 4:08
